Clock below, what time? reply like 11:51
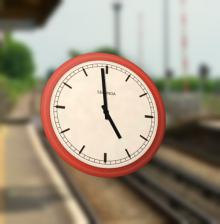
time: 4:59
